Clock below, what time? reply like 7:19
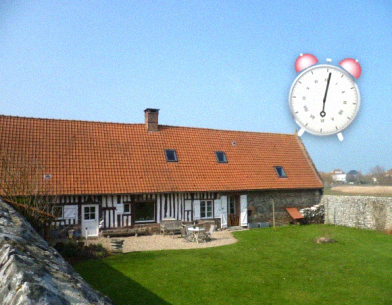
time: 6:01
